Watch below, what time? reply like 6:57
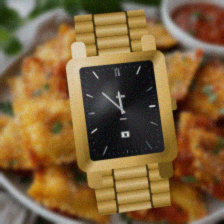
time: 11:53
